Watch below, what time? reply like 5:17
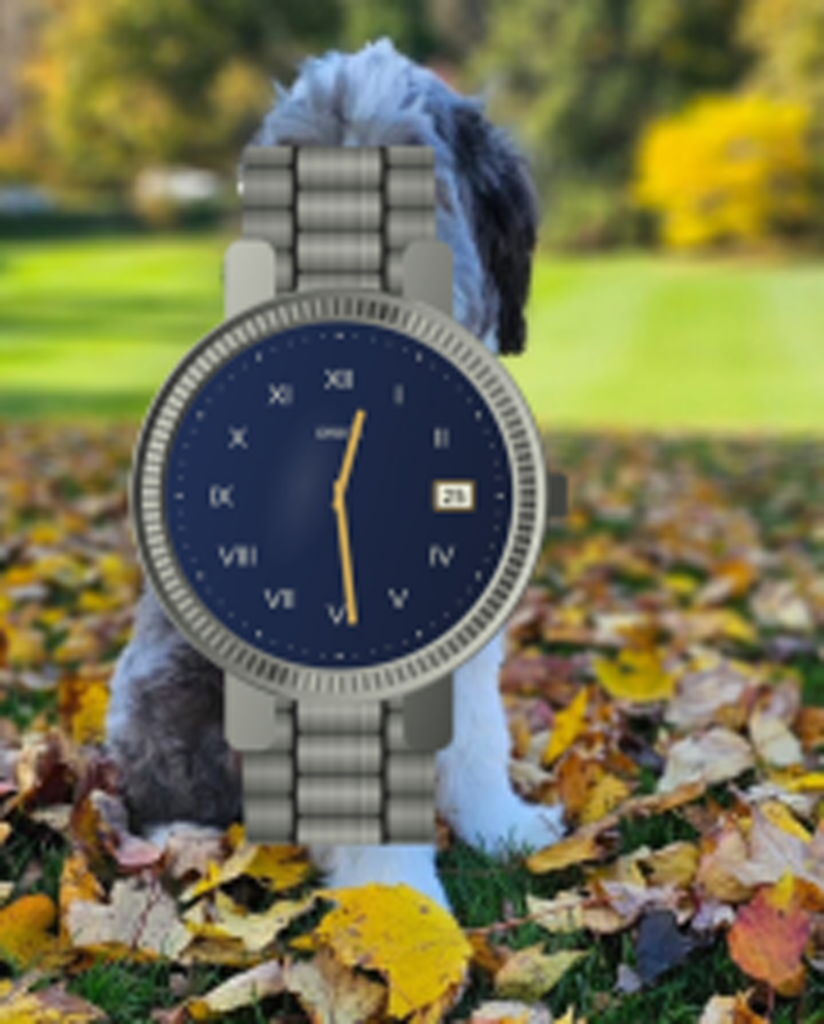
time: 12:29
